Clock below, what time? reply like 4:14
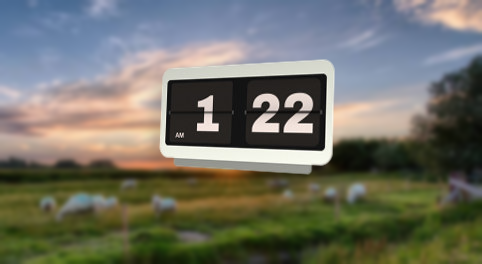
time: 1:22
